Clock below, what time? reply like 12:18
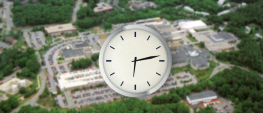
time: 6:13
